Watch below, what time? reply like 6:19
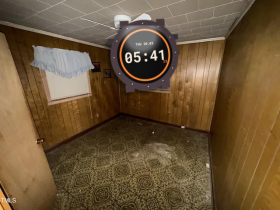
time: 5:41
